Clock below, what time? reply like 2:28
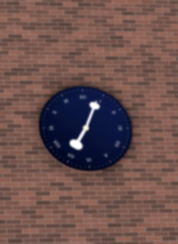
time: 7:04
